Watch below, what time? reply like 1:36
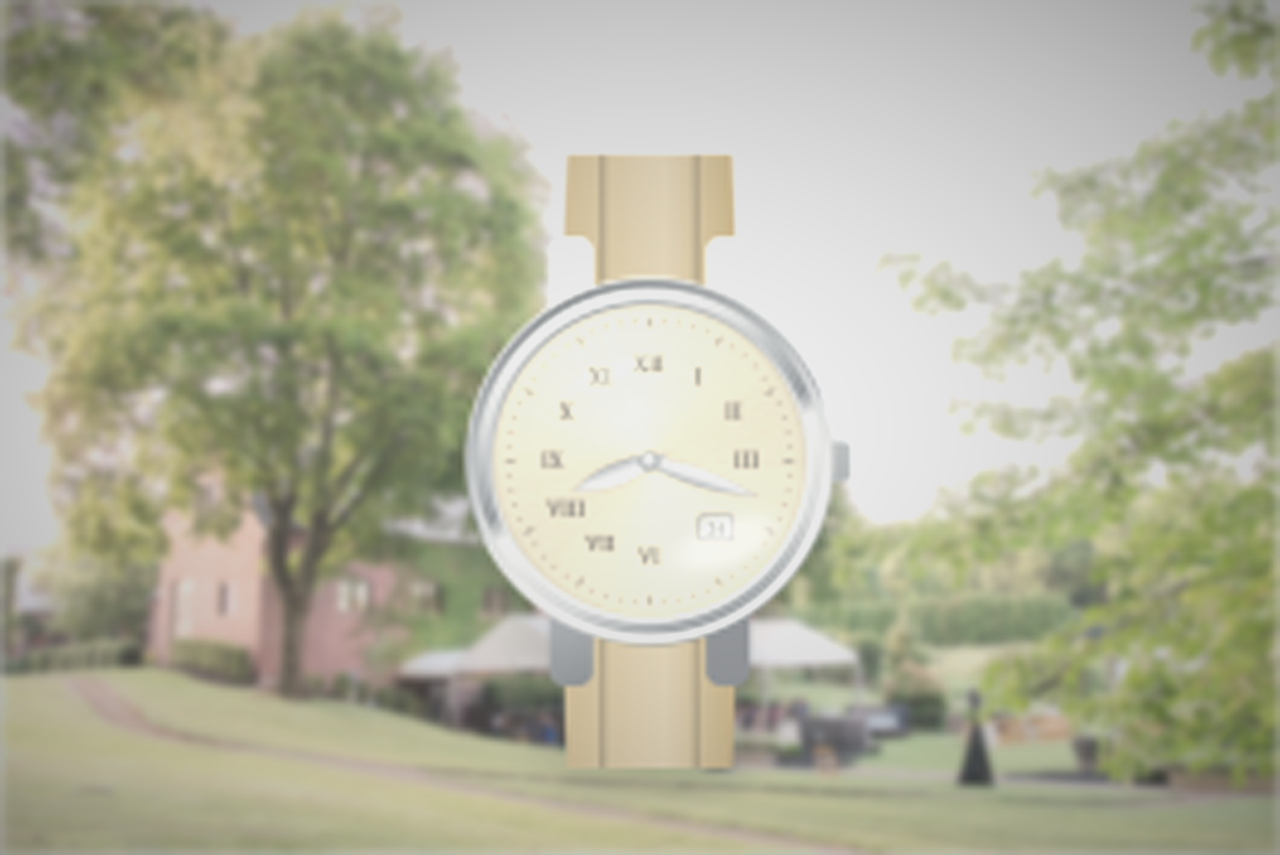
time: 8:18
